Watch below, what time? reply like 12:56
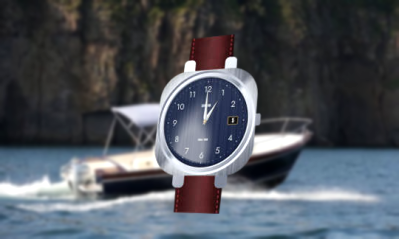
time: 1:00
